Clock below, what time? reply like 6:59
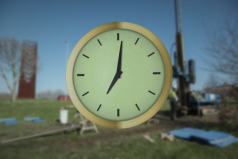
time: 7:01
